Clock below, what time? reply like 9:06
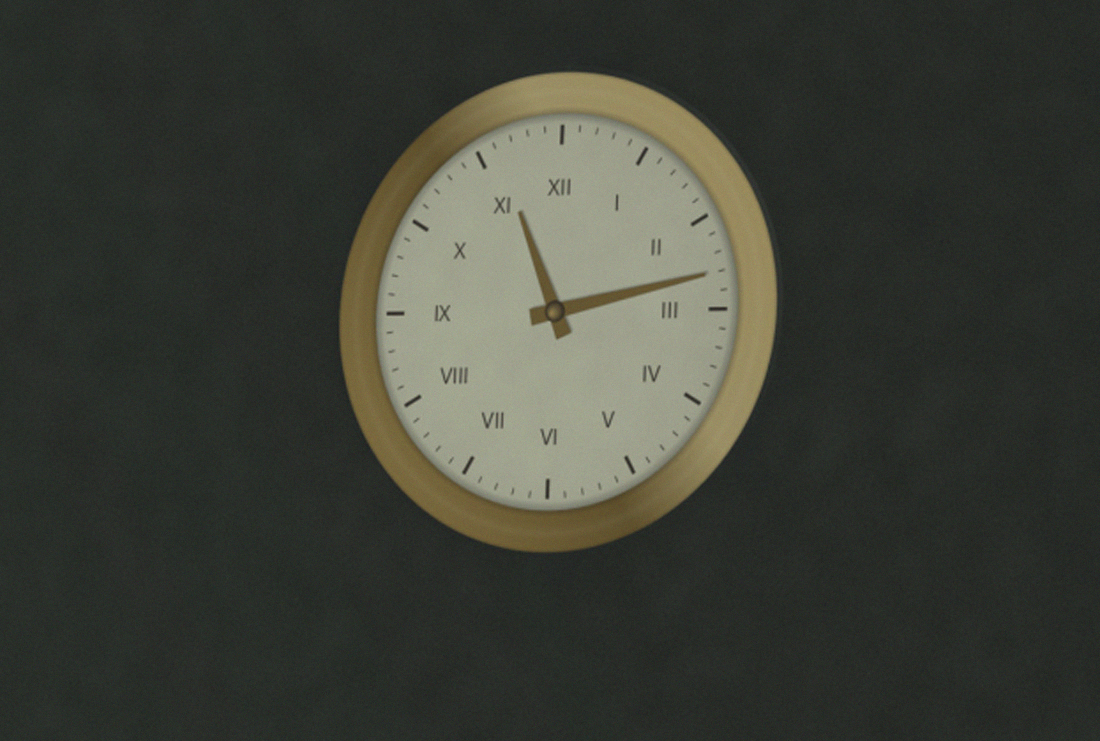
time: 11:13
